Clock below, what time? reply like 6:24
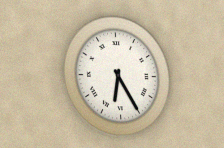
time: 6:25
